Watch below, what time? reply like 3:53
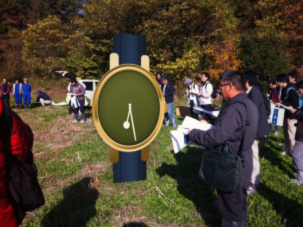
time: 6:28
